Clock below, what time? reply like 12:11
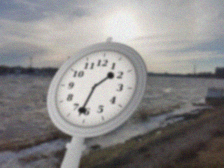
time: 1:32
